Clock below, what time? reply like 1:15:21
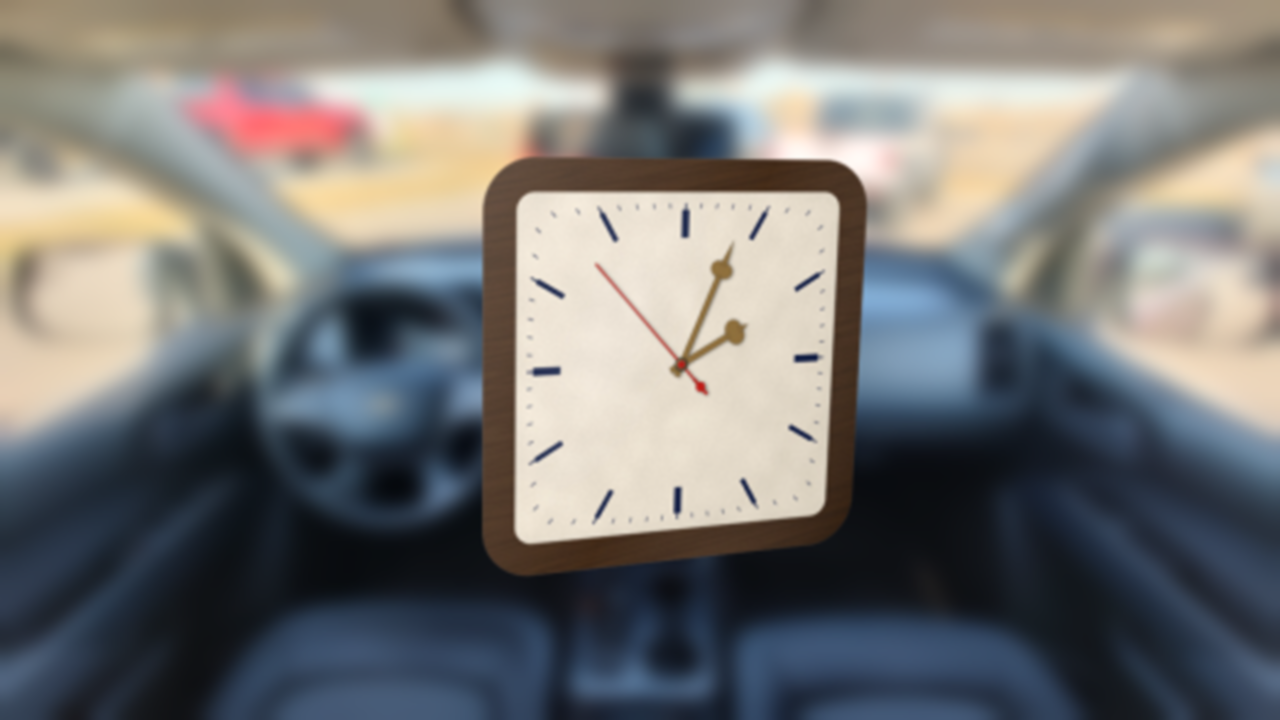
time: 2:03:53
